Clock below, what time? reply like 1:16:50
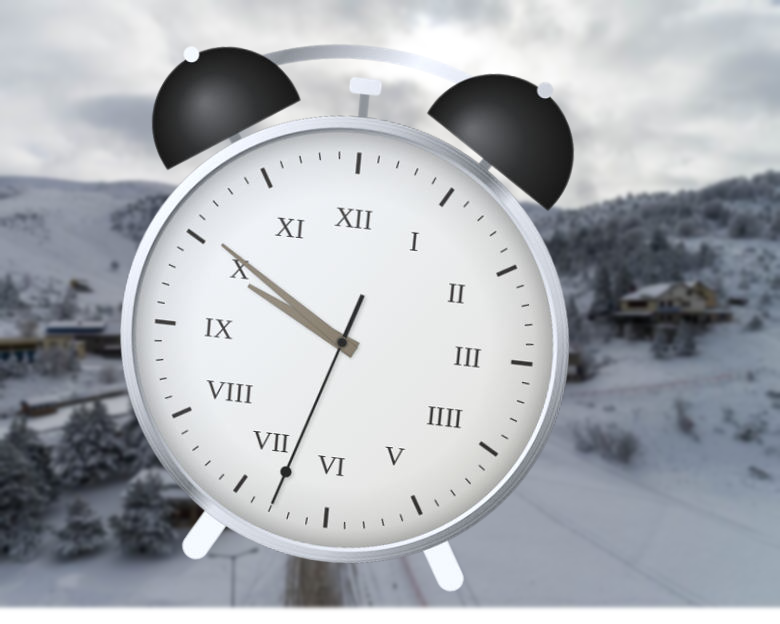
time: 9:50:33
